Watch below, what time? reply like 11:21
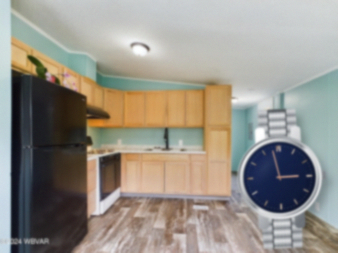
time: 2:58
